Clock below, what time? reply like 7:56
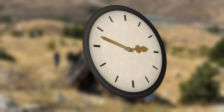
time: 2:48
